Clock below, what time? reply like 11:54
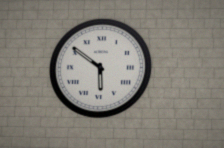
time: 5:51
